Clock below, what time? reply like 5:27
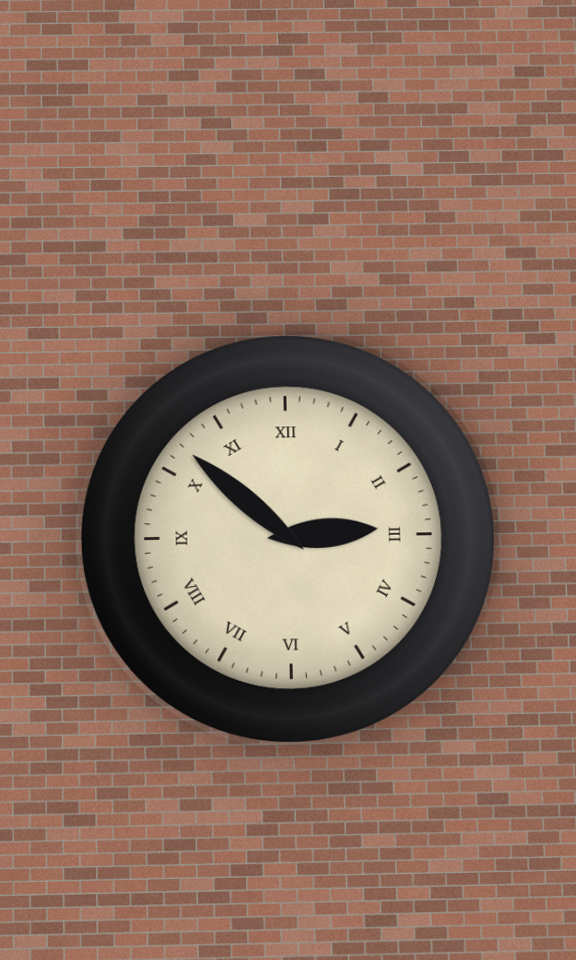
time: 2:52
